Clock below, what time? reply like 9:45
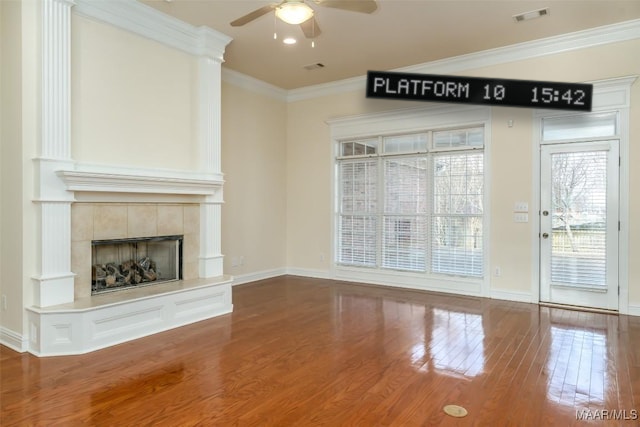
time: 15:42
